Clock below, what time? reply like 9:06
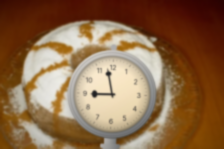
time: 8:58
